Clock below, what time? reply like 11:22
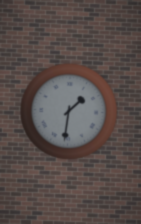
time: 1:31
